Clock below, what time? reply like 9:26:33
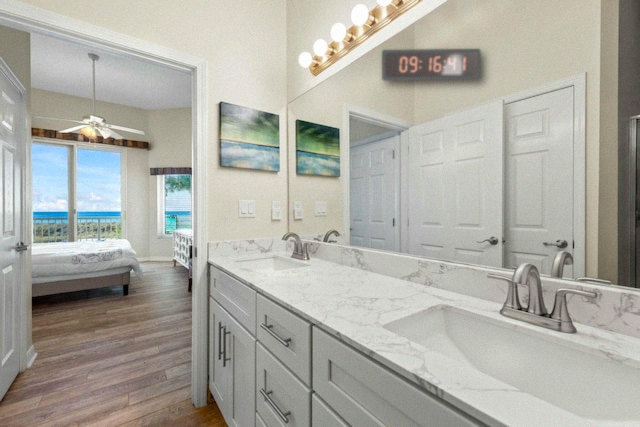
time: 9:16:41
